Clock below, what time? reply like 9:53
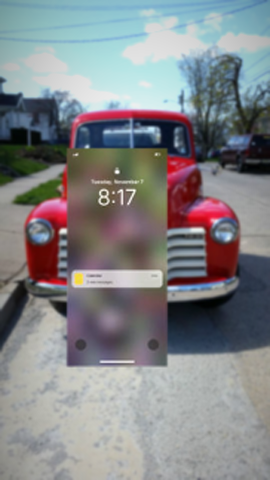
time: 8:17
